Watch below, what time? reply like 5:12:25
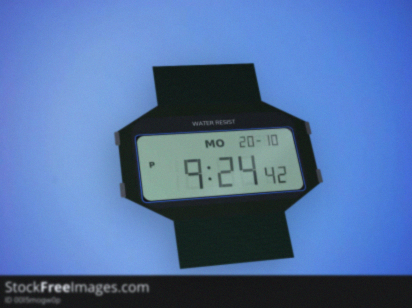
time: 9:24:42
